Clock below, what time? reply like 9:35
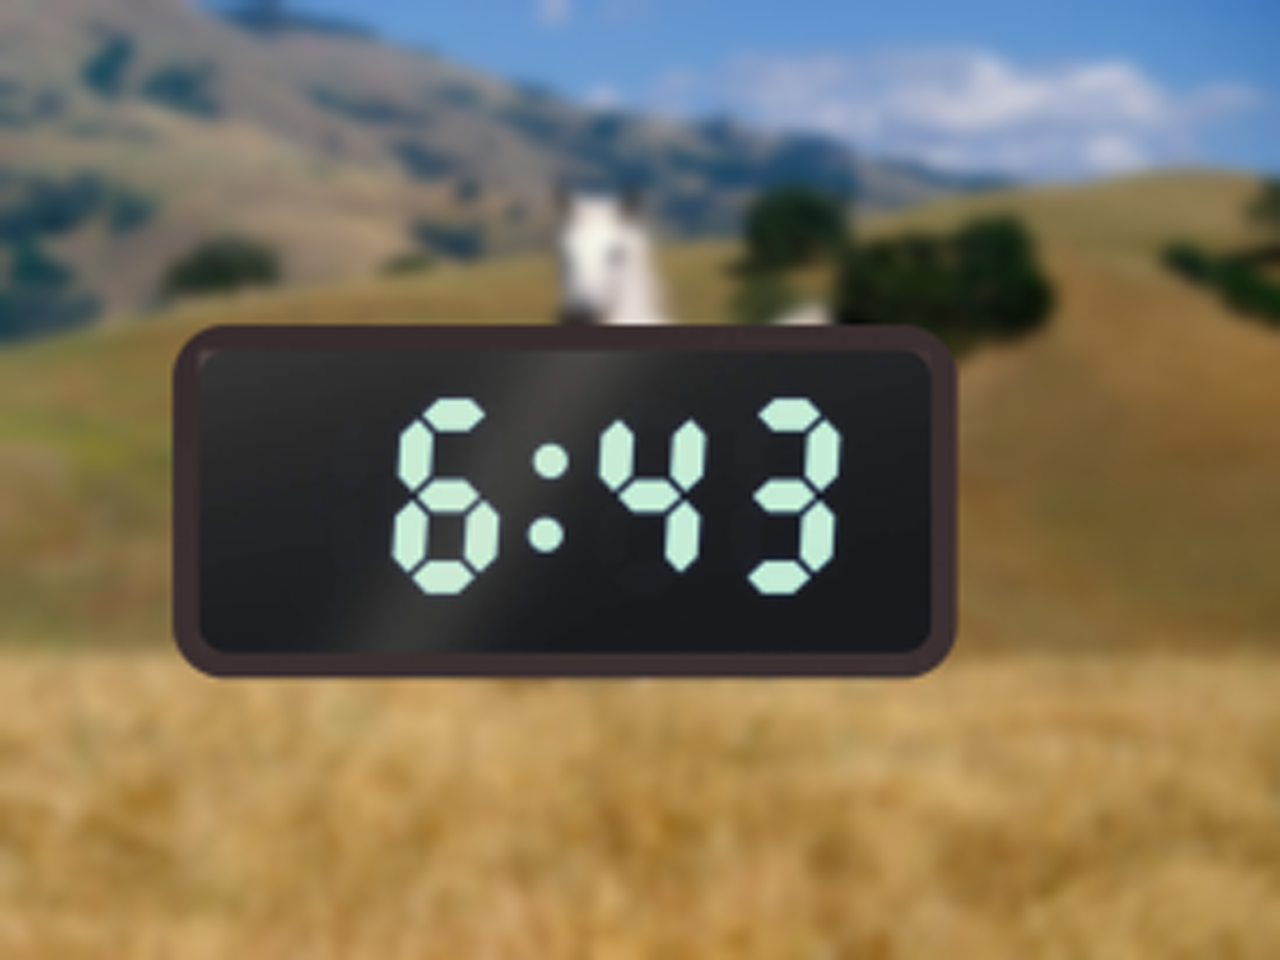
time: 6:43
